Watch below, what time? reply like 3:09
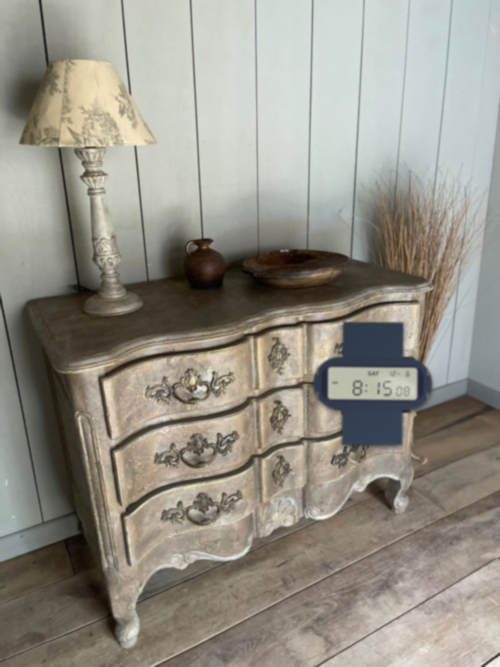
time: 8:15
